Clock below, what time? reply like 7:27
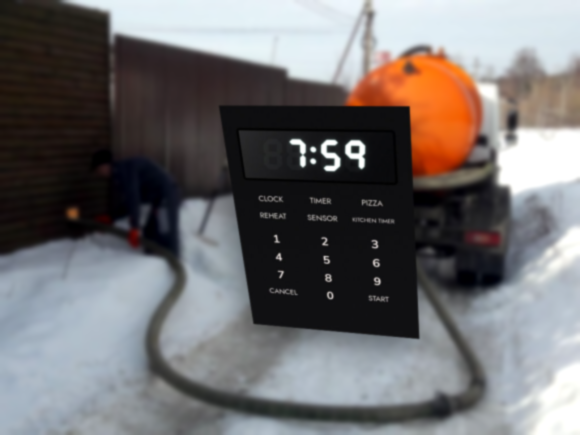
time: 7:59
